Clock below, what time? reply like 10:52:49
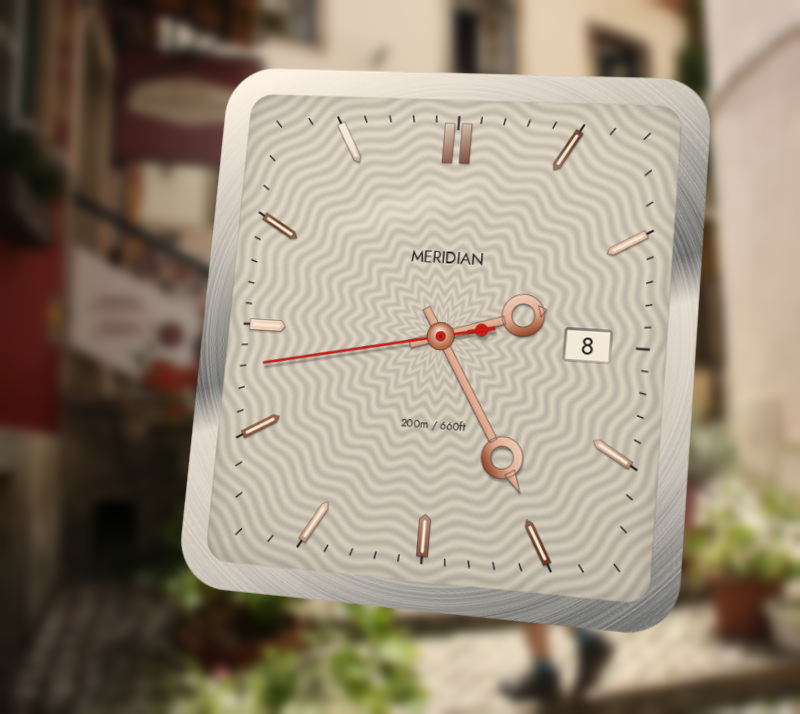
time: 2:24:43
